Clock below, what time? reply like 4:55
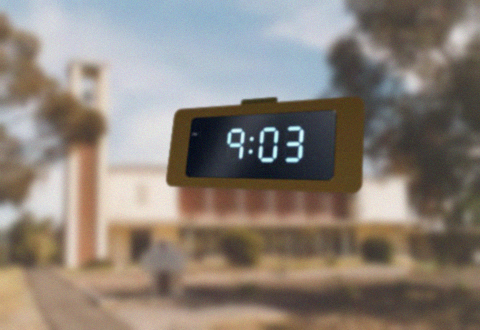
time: 9:03
